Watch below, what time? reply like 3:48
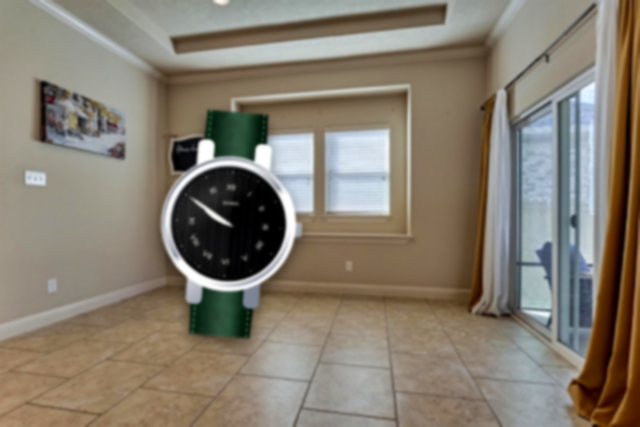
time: 9:50
